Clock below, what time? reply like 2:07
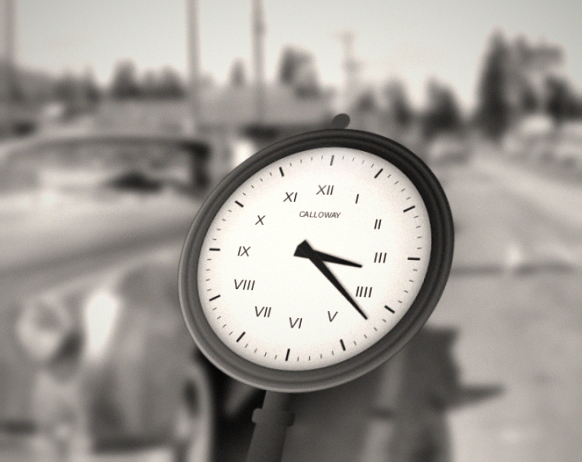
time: 3:22
